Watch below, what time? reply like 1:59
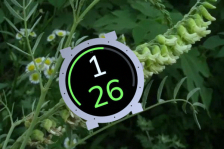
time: 1:26
